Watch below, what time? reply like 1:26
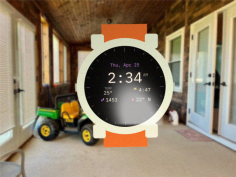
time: 2:34
